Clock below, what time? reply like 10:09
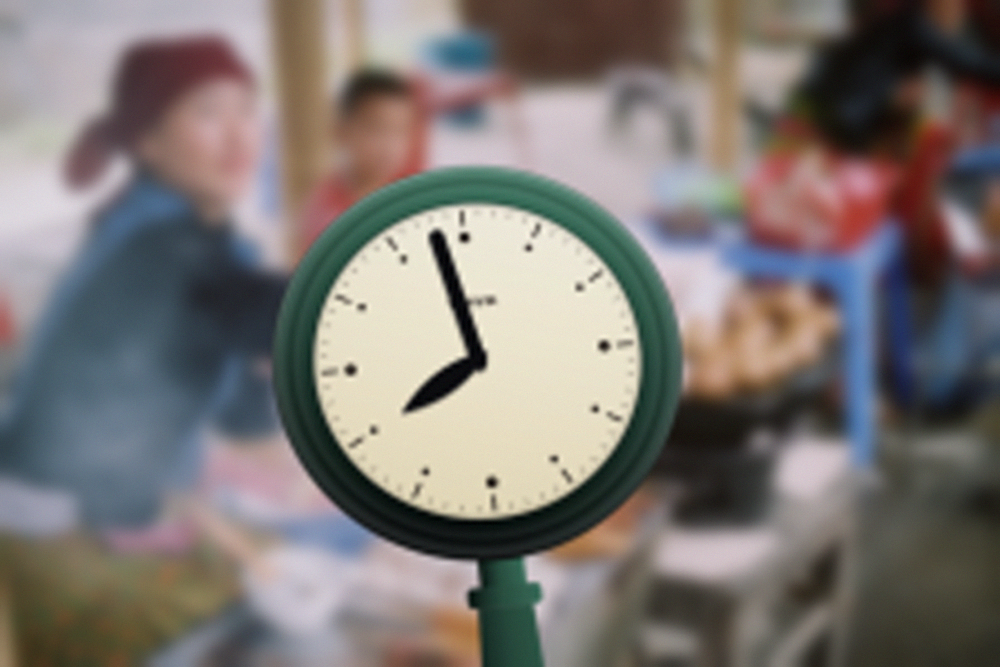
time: 7:58
